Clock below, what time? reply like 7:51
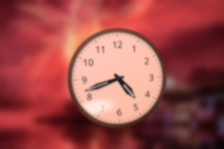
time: 4:42
